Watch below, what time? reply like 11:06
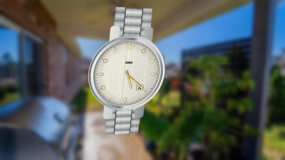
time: 5:22
